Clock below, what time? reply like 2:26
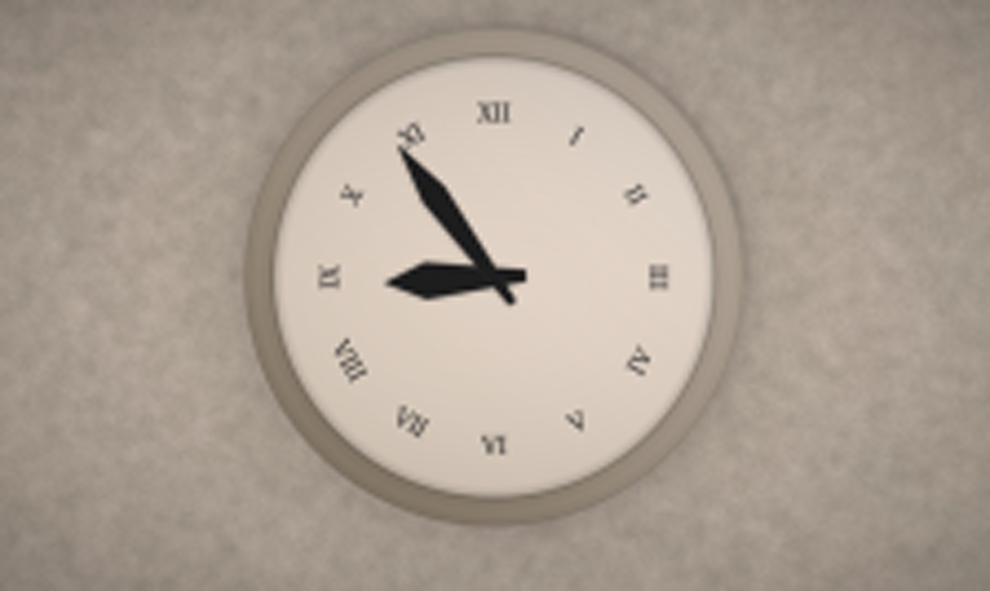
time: 8:54
